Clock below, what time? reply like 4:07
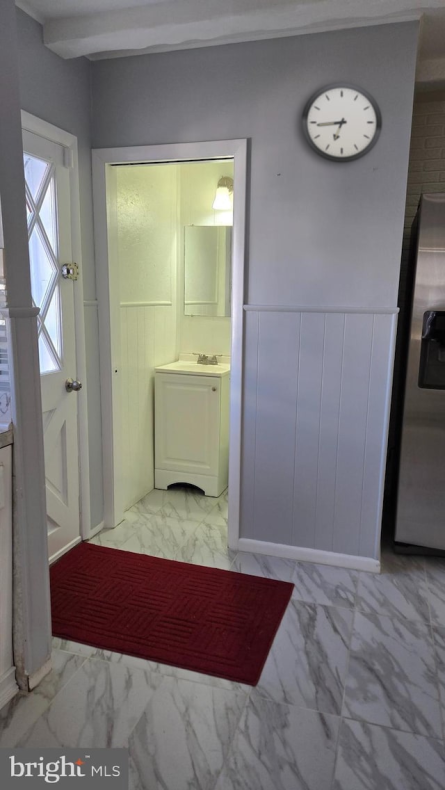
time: 6:44
